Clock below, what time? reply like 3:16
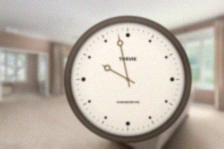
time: 9:58
